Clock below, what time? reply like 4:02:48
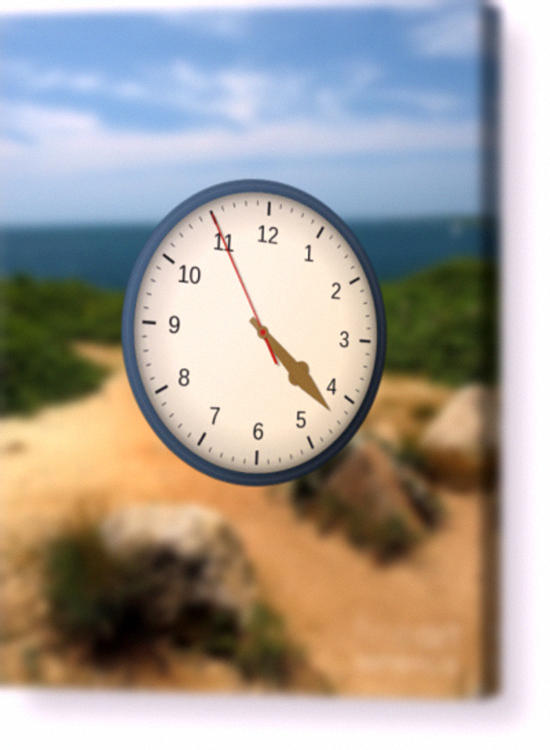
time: 4:21:55
